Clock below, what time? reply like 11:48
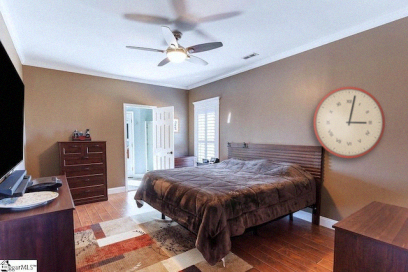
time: 3:02
